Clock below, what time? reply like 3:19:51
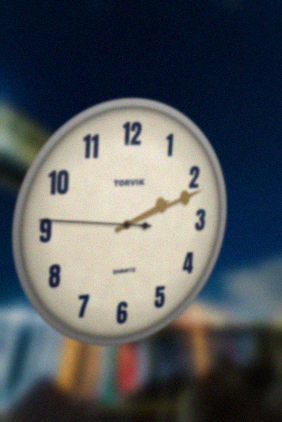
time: 2:11:46
